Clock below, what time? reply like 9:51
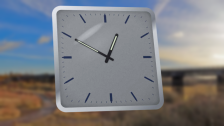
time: 12:50
